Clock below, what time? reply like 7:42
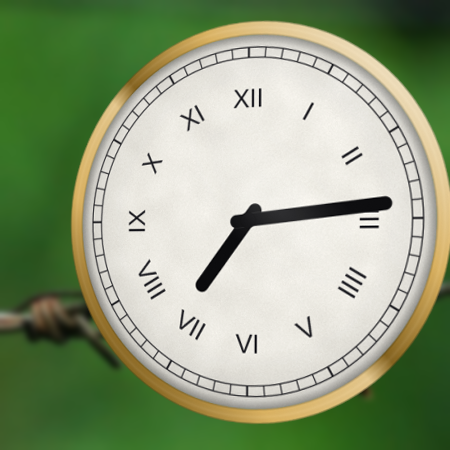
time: 7:14
